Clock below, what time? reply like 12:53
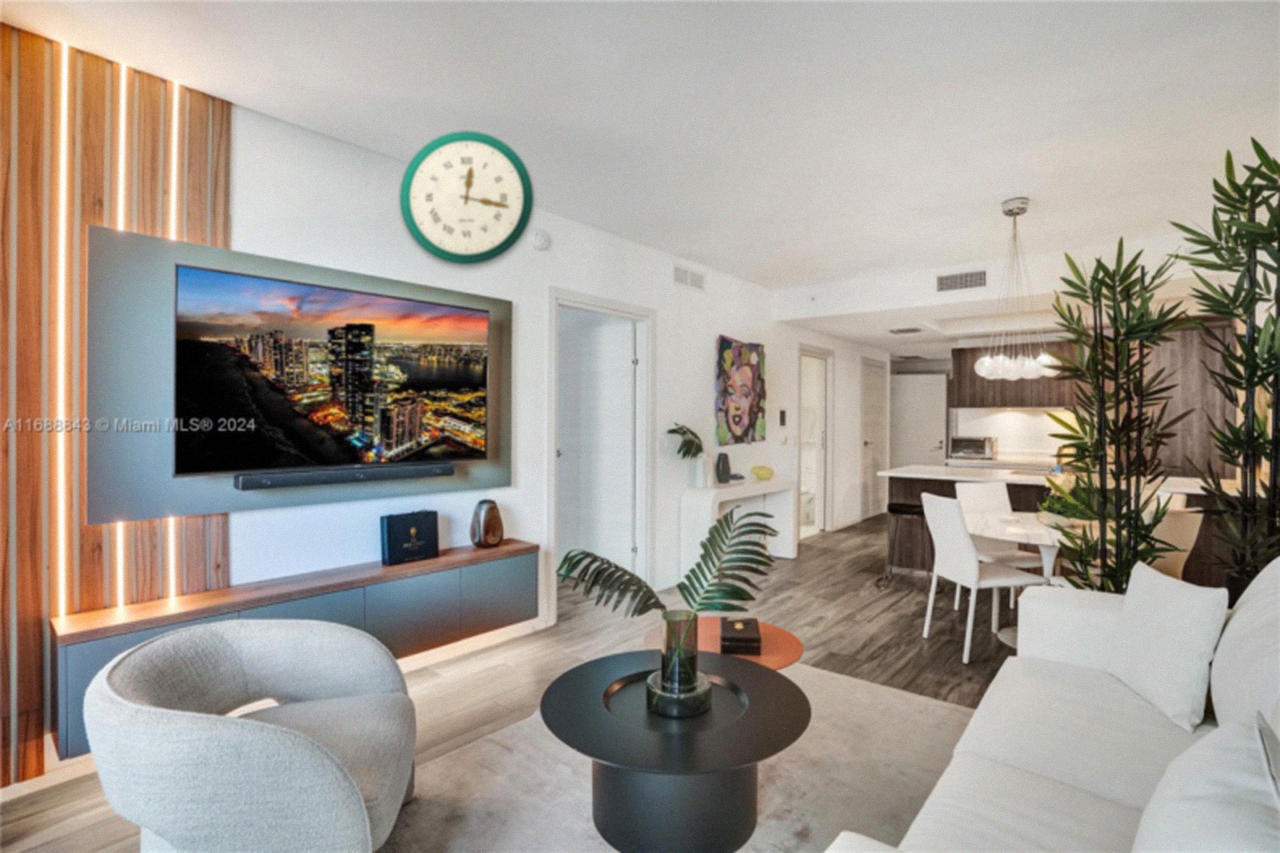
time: 12:17
